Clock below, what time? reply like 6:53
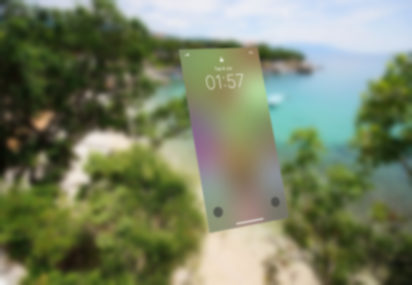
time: 1:57
